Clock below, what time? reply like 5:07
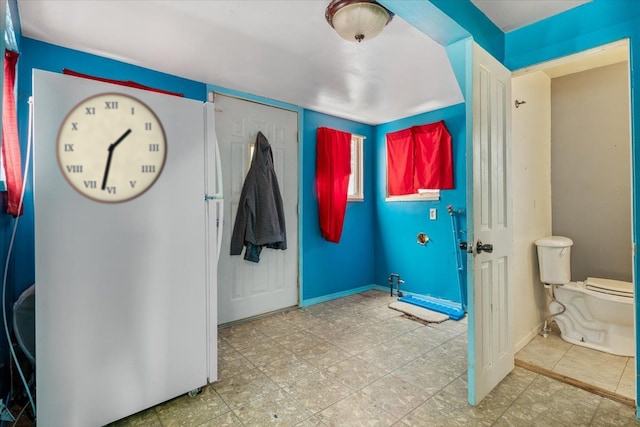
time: 1:32
